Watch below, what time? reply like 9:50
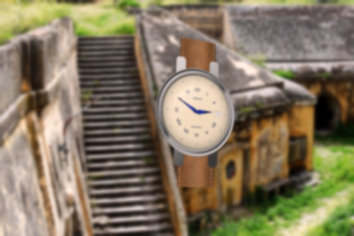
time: 2:50
